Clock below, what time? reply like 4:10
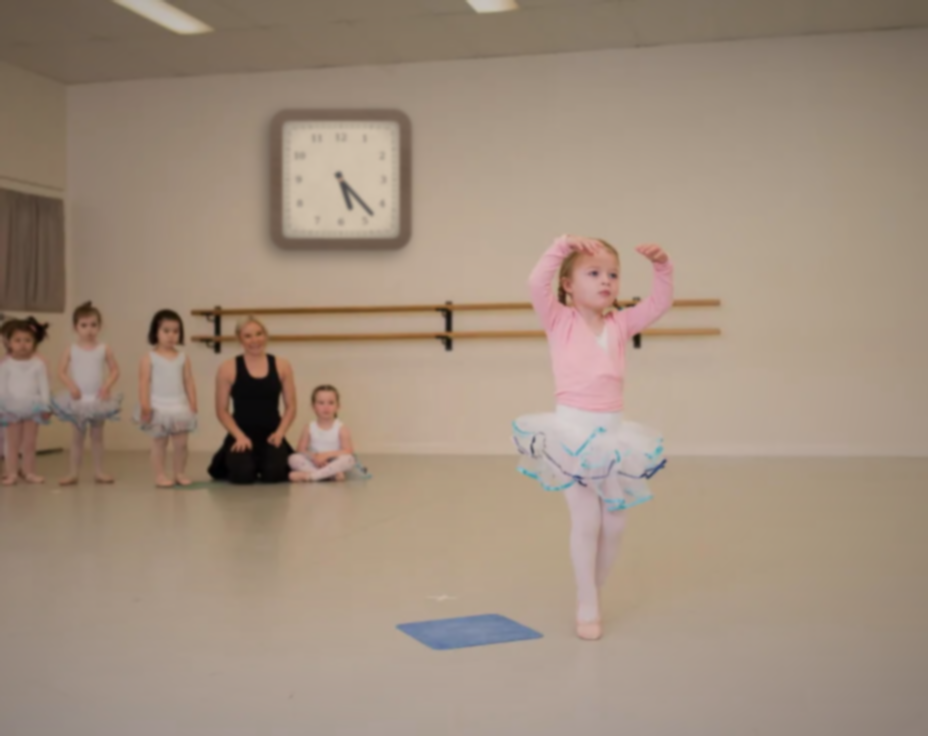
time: 5:23
